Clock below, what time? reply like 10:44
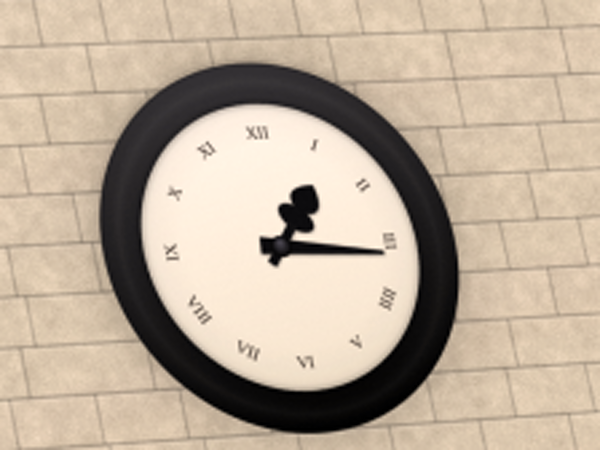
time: 1:16
